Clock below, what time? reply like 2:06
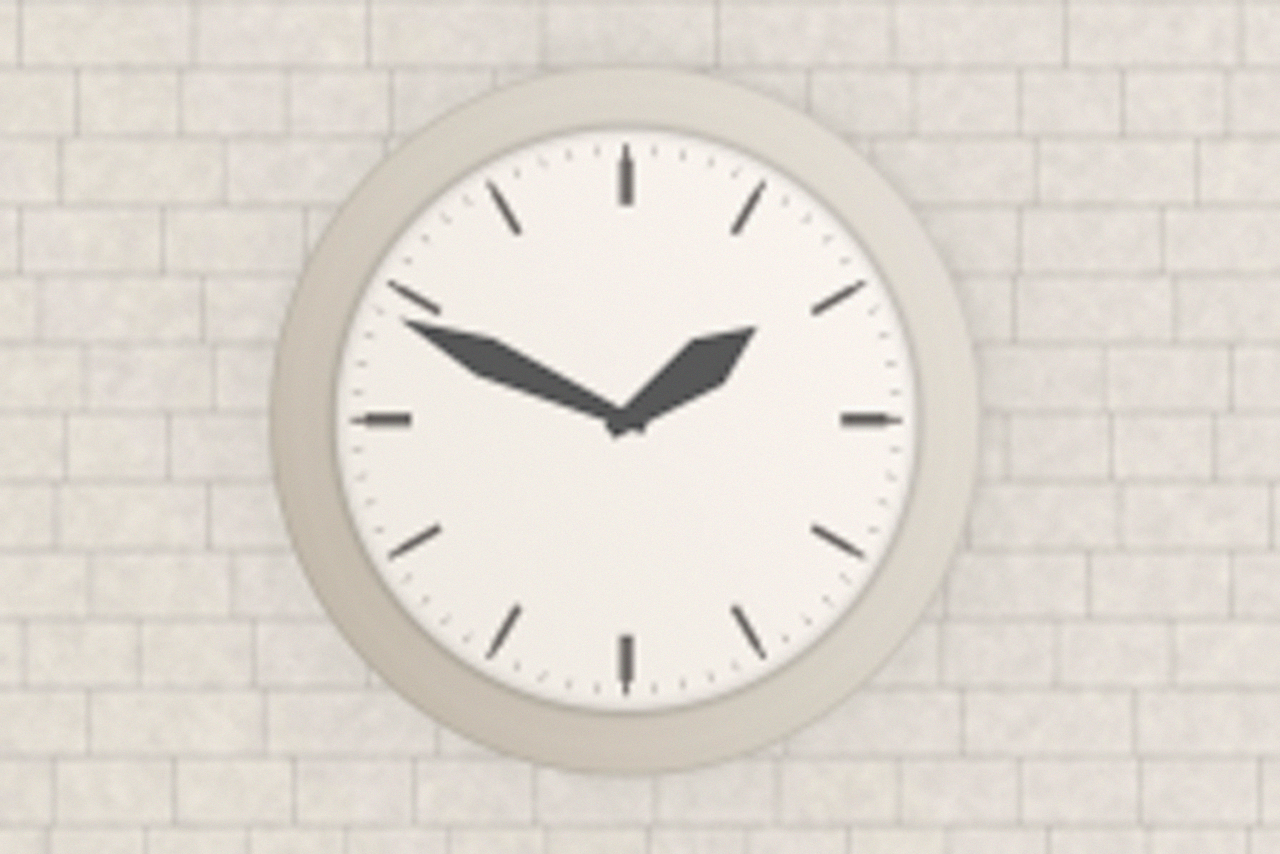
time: 1:49
